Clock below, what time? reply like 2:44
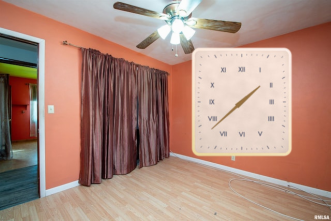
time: 1:38
